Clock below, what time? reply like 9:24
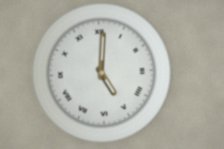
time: 5:01
